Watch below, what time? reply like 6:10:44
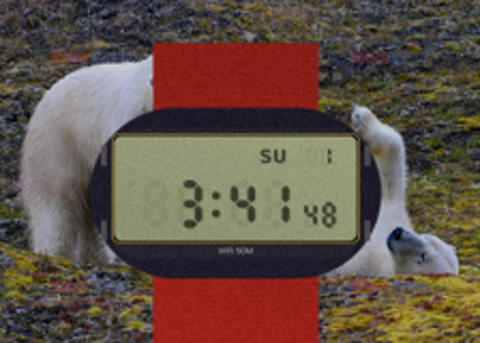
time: 3:41:48
